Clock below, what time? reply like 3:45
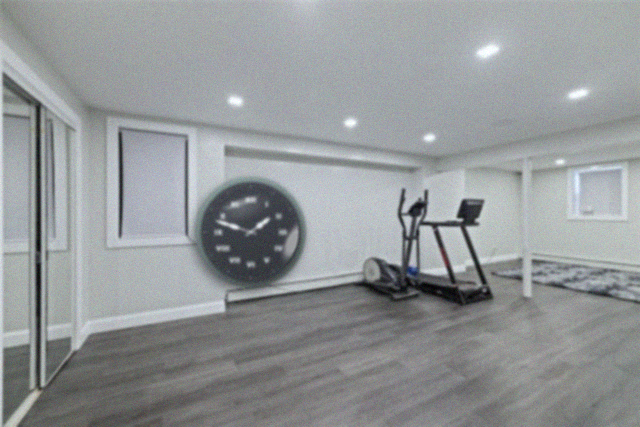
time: 1:48
